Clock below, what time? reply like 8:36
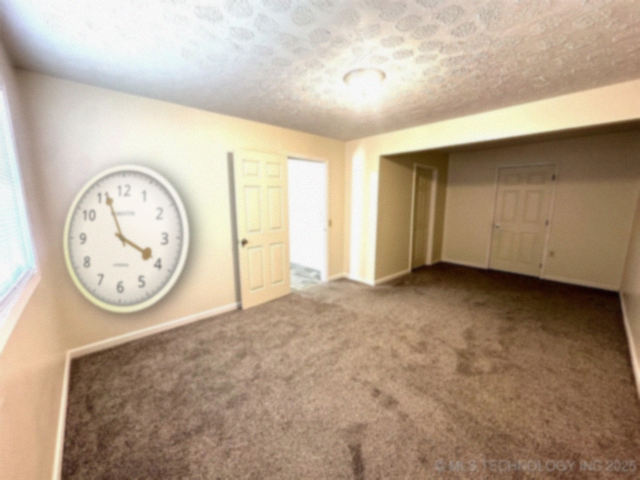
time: 3:56
